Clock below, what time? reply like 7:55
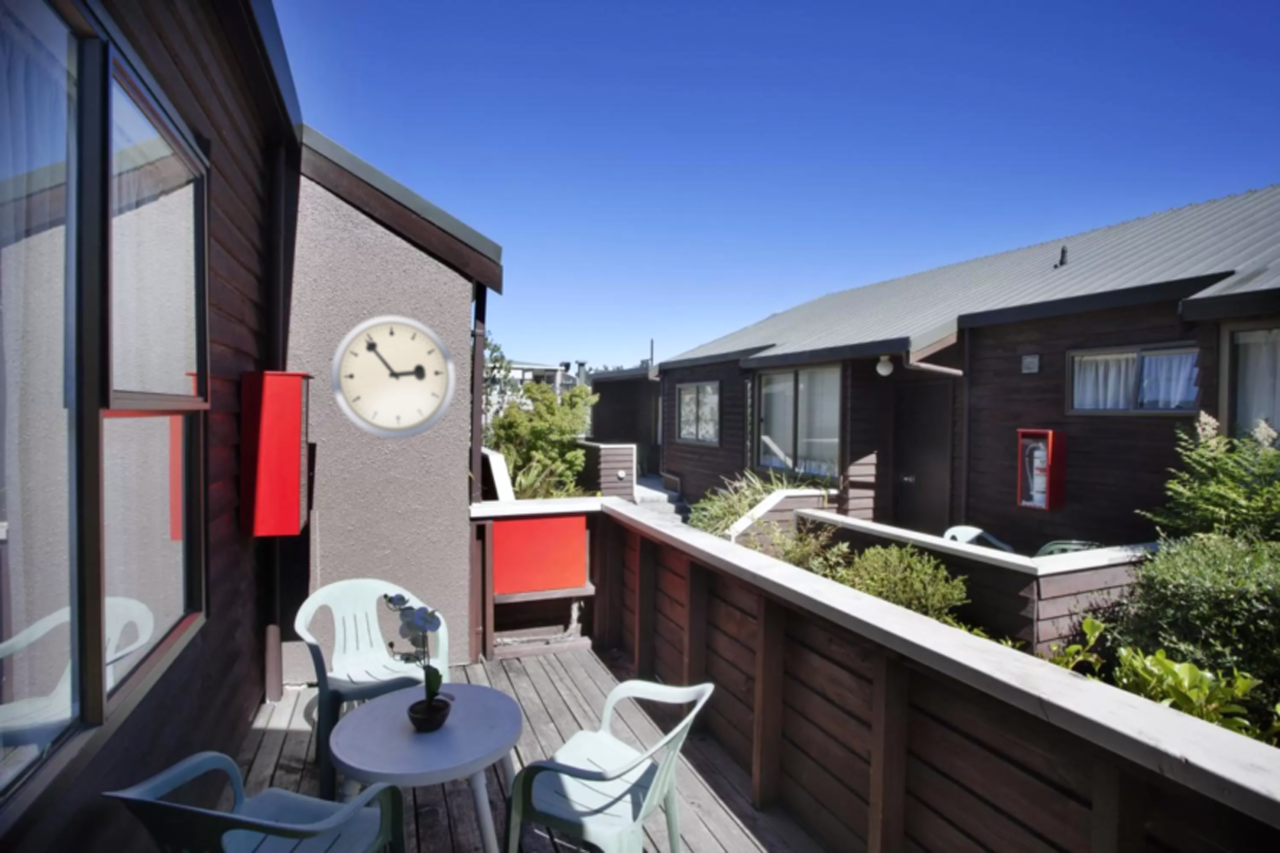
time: 2:54
